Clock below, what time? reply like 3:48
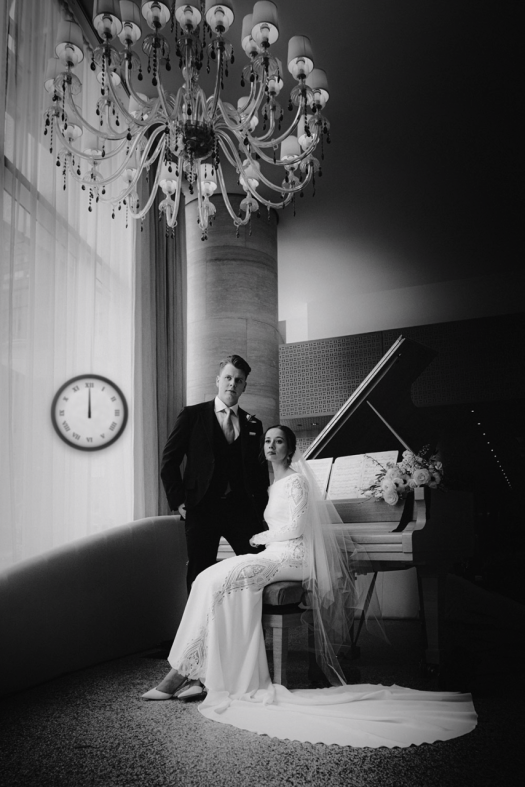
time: 12:00
